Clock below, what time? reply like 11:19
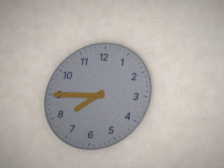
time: 7:45
